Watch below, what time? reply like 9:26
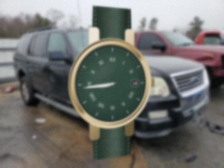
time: 8:44
